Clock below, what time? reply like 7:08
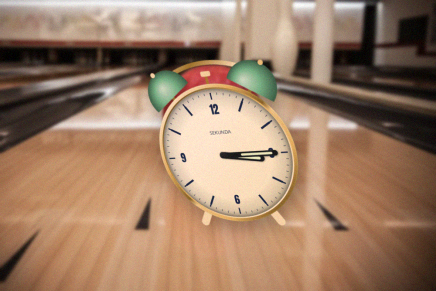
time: 3:15
